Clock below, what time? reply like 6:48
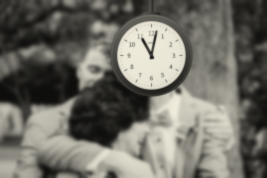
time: 11:02
